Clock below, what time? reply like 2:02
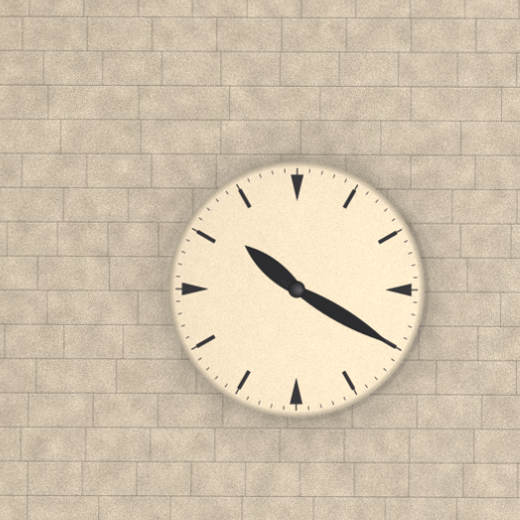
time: 10:20
